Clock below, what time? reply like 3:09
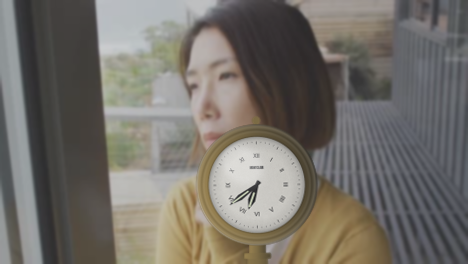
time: 6:39
